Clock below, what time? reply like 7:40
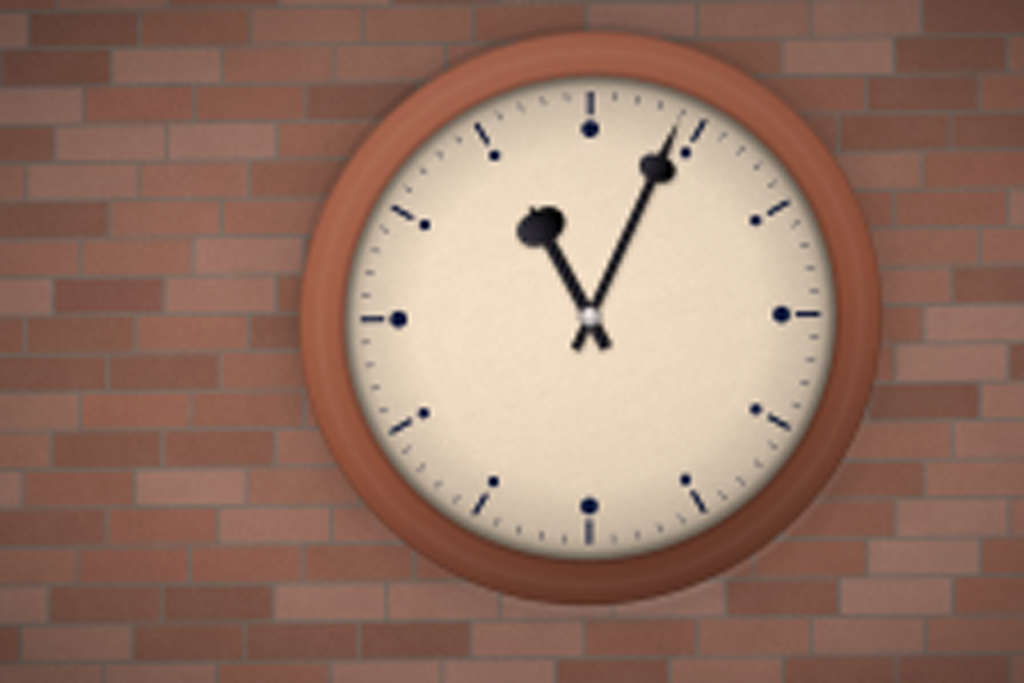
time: 11:04
